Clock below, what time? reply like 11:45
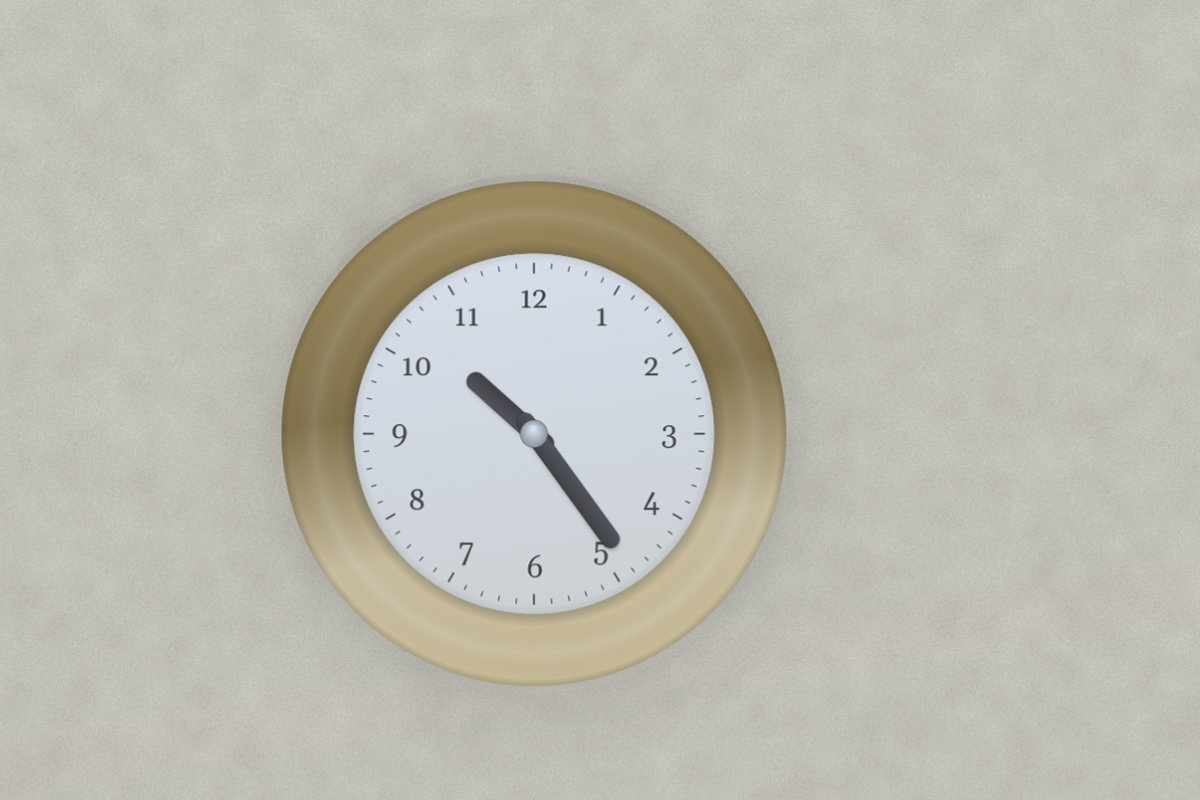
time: 10:24
